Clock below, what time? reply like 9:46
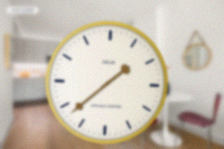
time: 1:38
